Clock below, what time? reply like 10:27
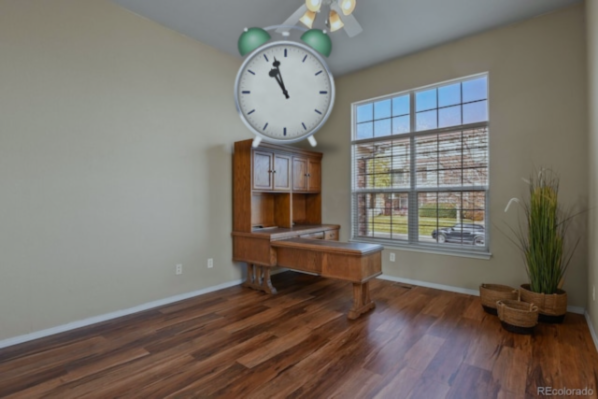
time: 10:57
